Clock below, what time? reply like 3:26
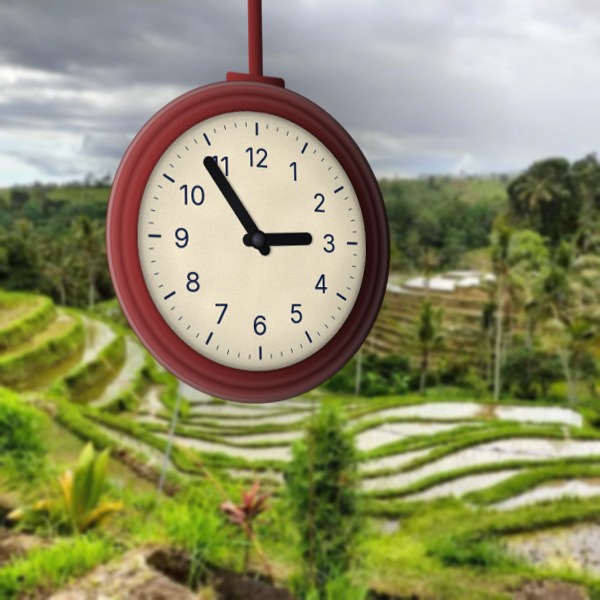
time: 2:54
